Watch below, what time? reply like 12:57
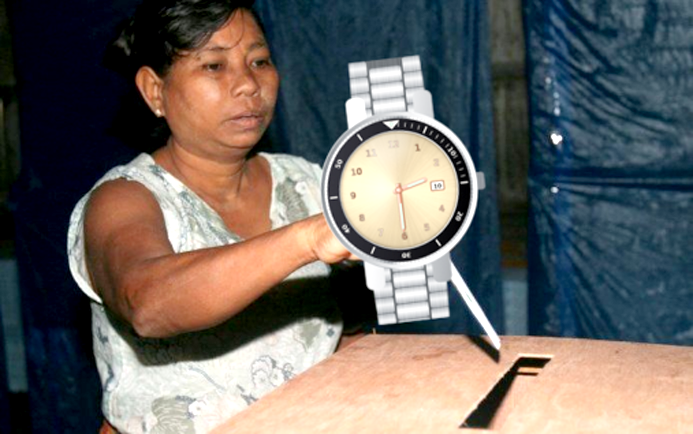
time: 2:30
